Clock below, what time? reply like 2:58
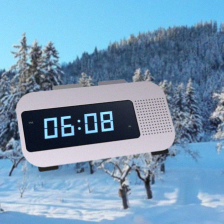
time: 6:08
